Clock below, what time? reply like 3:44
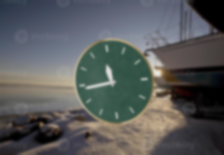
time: 11:44
